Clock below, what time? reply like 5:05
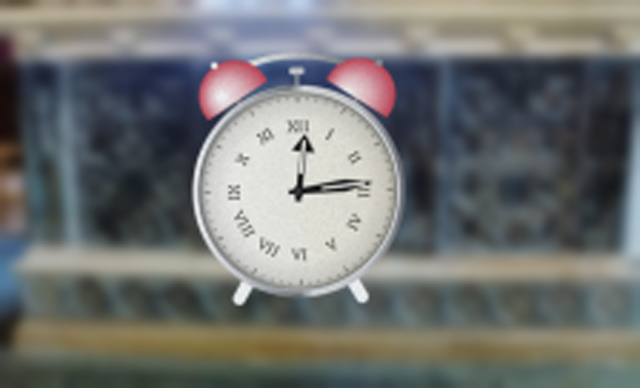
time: 12:14
